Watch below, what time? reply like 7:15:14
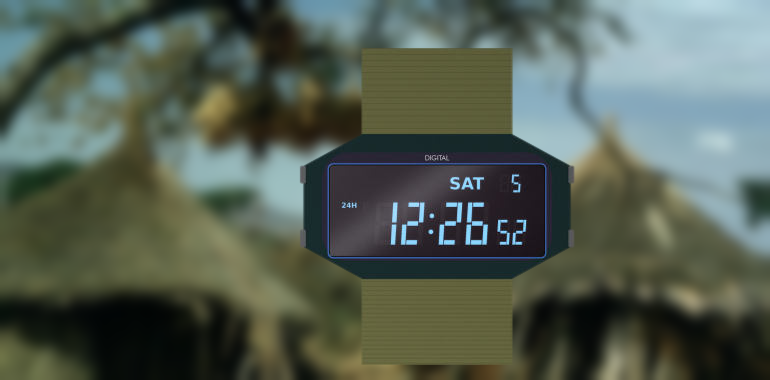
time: 12:26:52
